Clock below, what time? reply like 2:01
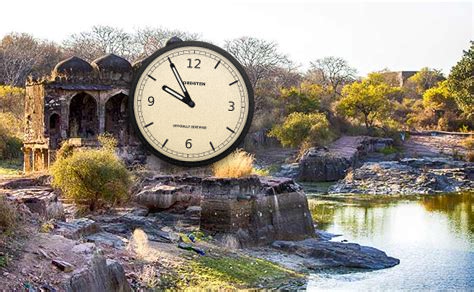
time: 9:55
